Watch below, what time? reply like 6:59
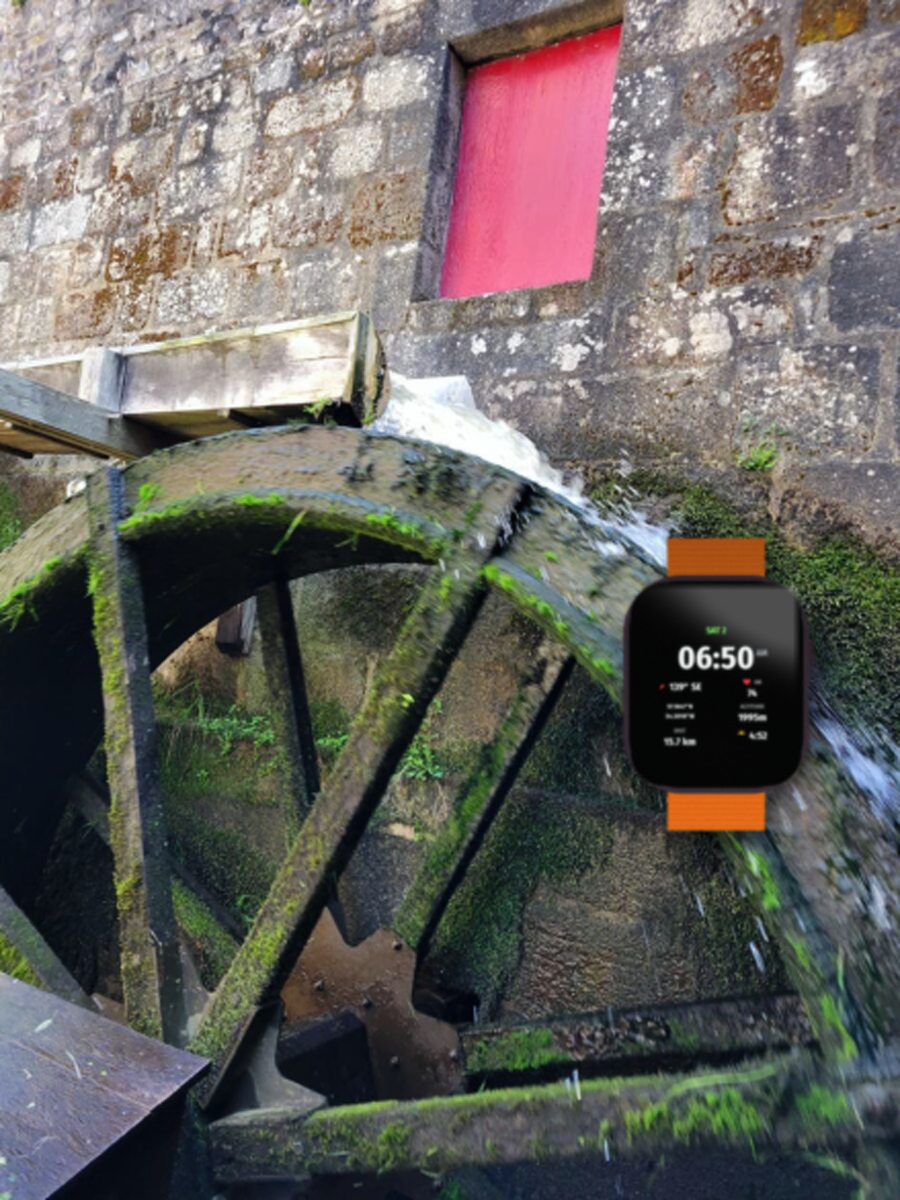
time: 6:50
